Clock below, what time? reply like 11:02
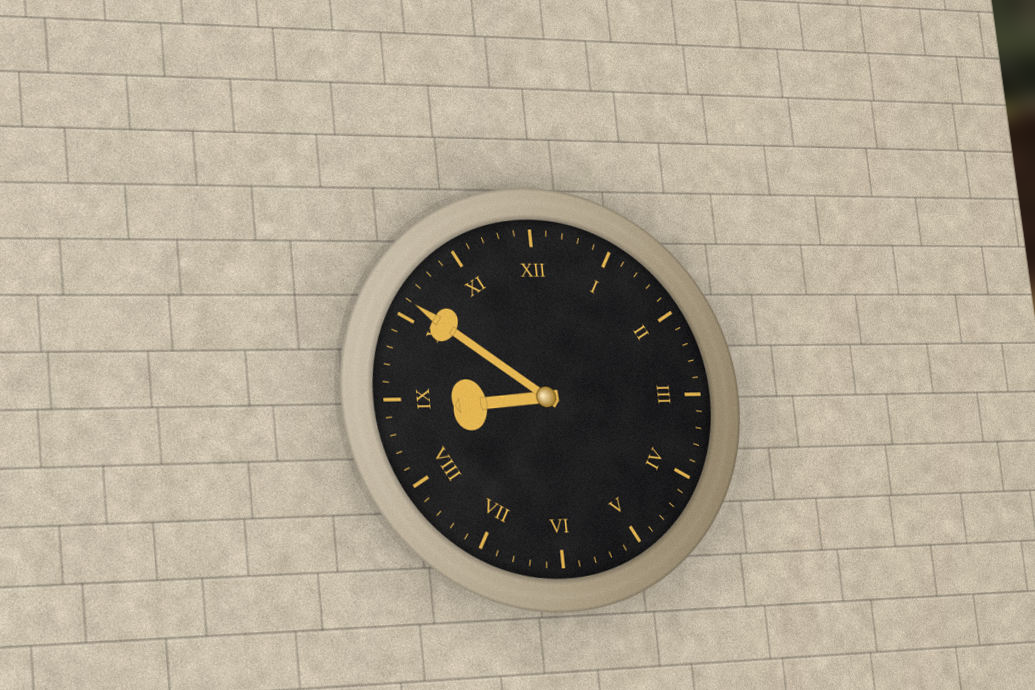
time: 8:51
